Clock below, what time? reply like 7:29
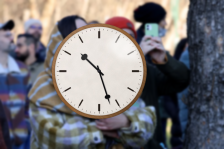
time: 10:27
